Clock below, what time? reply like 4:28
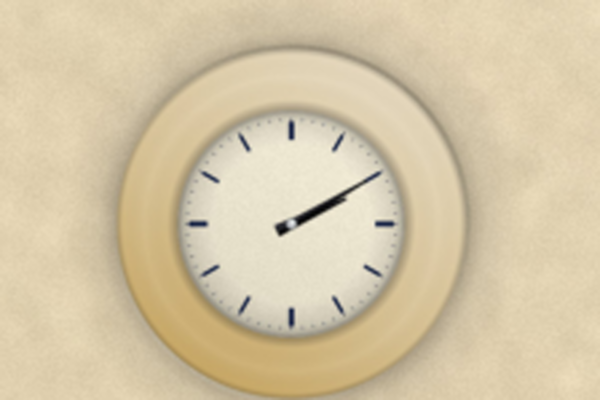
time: 2:10
